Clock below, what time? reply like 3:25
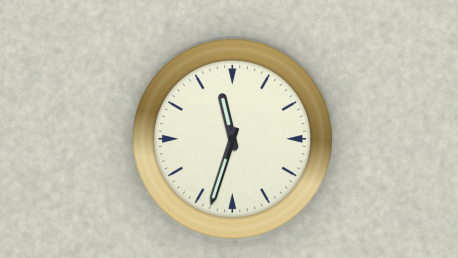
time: 11:33
